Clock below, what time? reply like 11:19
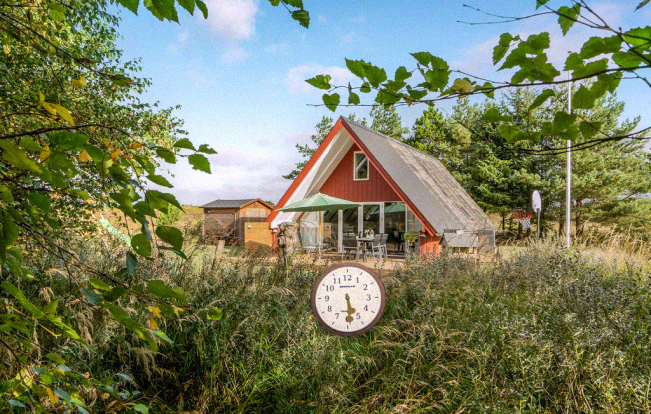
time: 5:29
